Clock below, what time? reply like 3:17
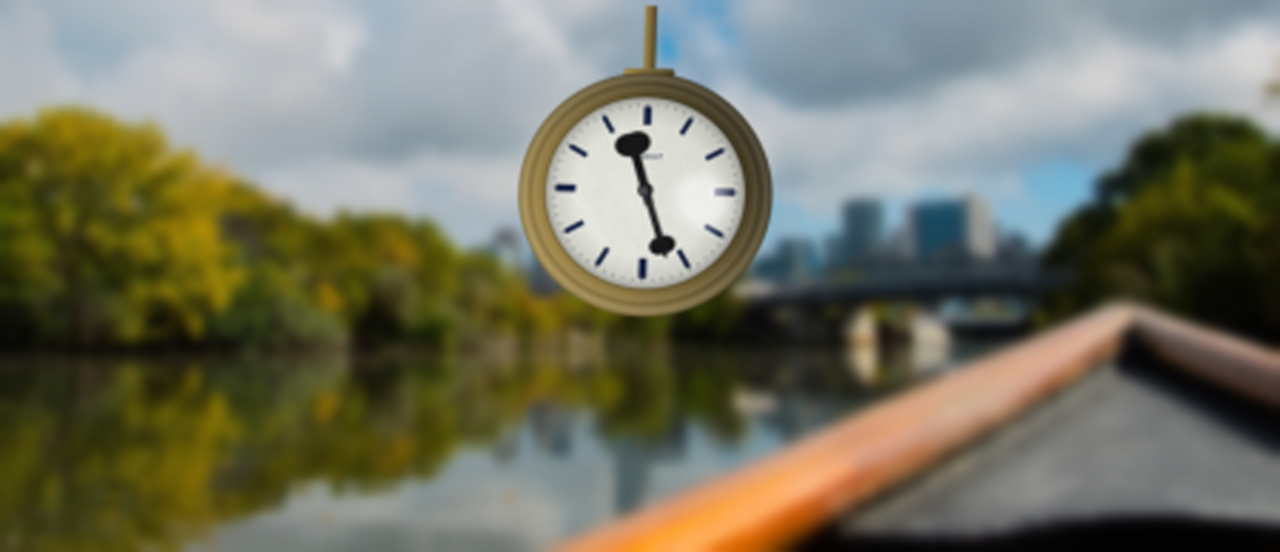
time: 11:27
